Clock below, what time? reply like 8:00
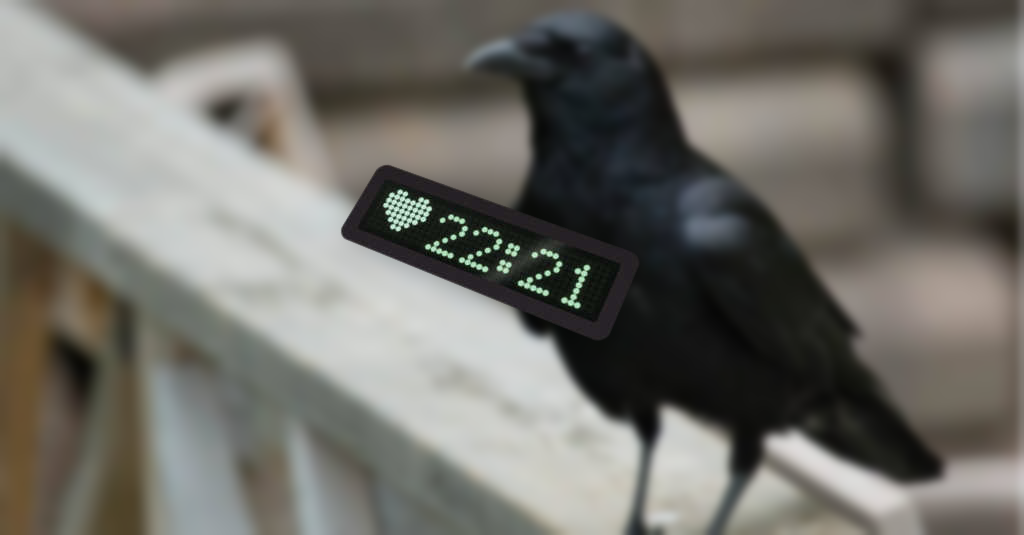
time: 22:21
